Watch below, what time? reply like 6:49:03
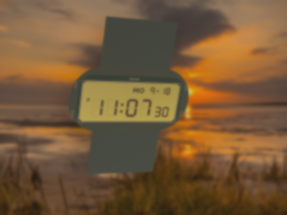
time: 11:07:30
